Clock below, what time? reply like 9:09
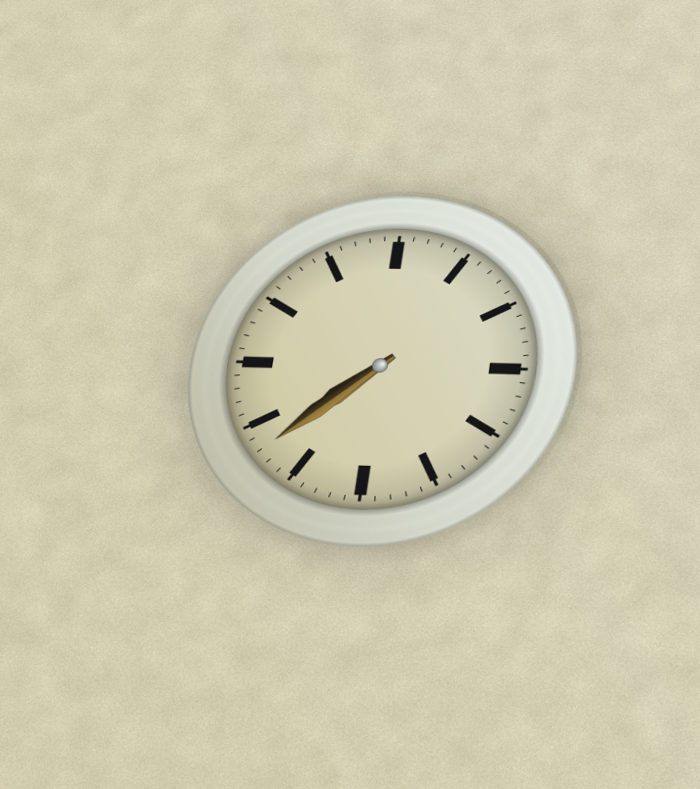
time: 7:38
